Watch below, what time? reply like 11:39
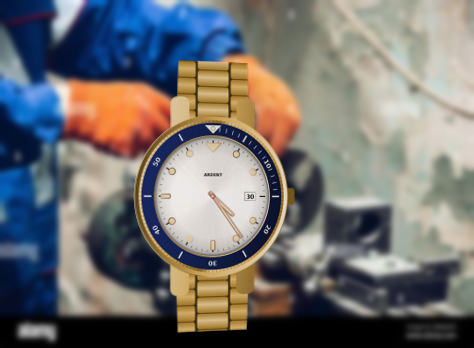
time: 4:24
